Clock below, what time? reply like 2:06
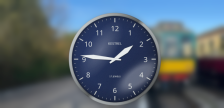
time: 1:46
